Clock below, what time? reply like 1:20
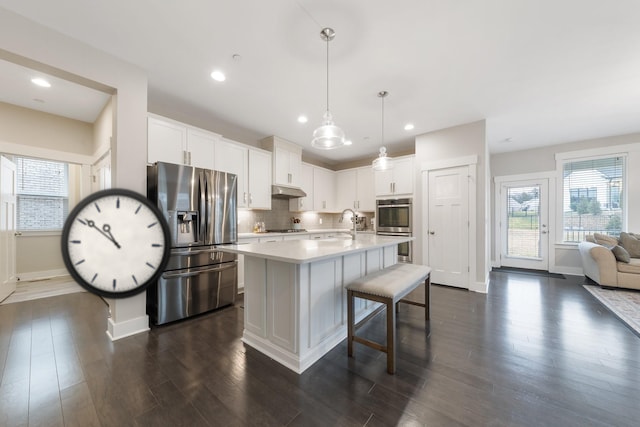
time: 10:51
